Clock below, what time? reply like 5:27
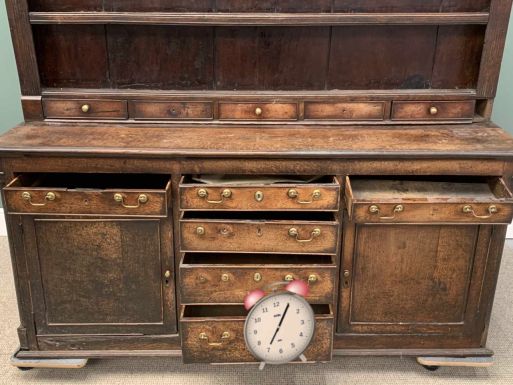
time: 7:05
